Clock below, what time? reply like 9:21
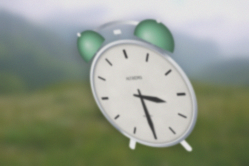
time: 3:30
